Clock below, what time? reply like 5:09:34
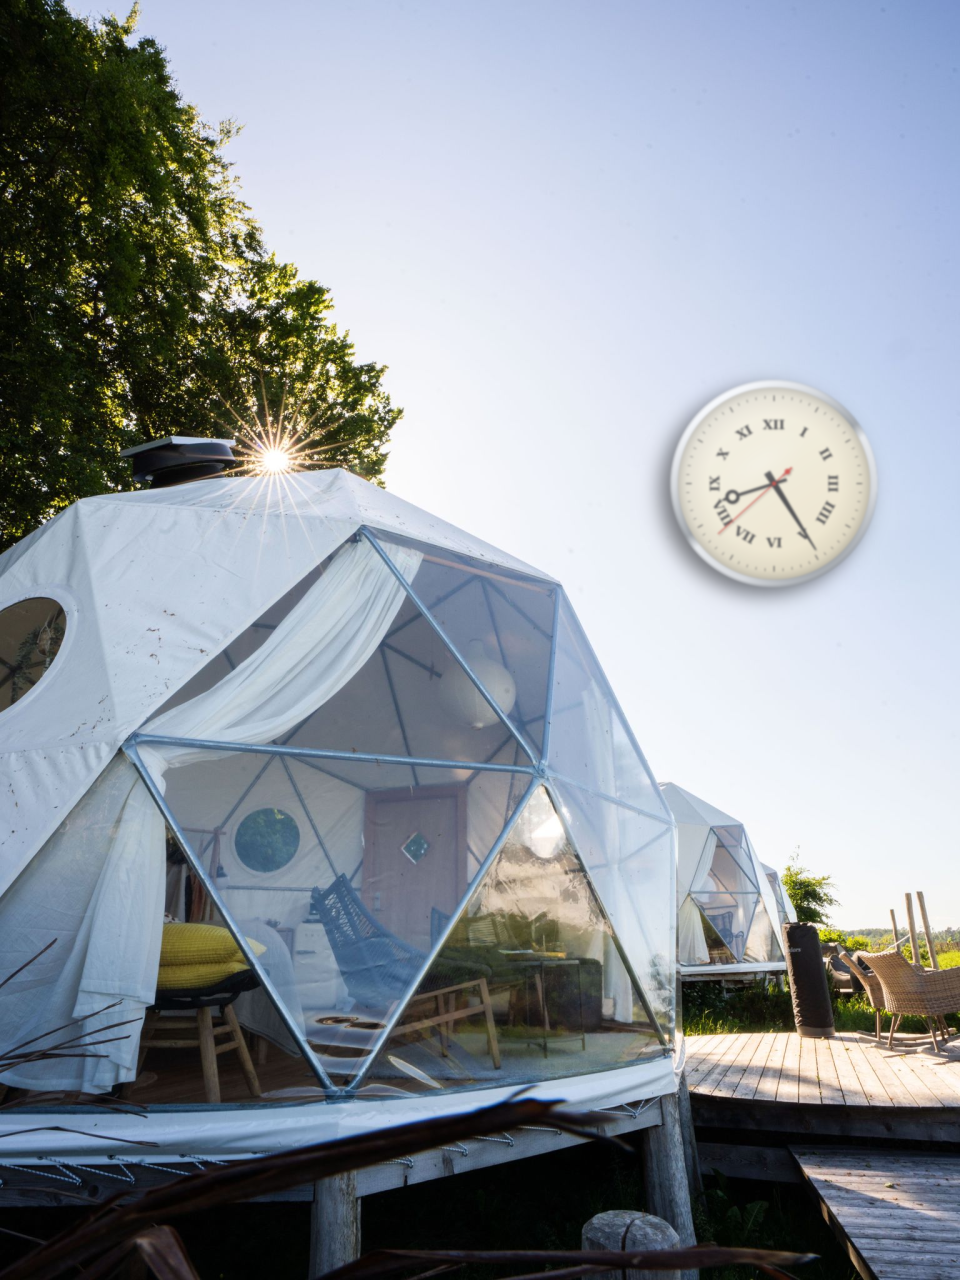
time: 8:24:38
